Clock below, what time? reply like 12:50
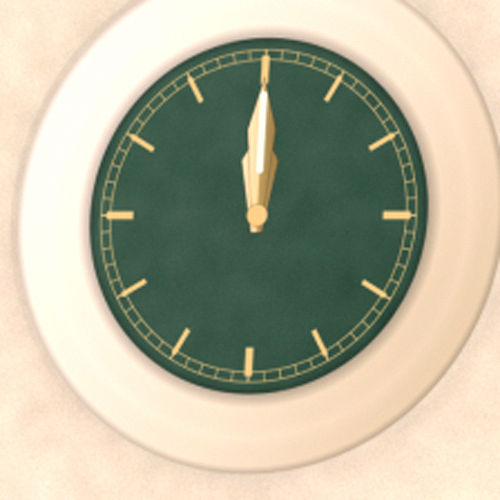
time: 12:00
